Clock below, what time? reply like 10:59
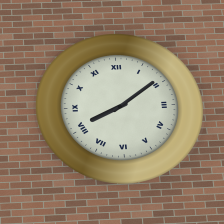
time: 8:09
